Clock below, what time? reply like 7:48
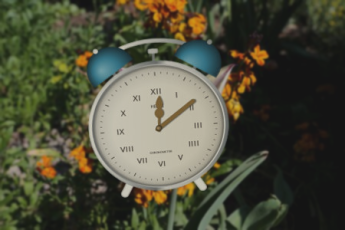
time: 12:09
